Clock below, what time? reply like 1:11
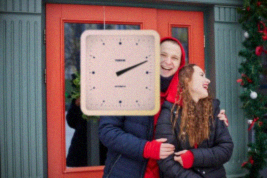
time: 2:11
